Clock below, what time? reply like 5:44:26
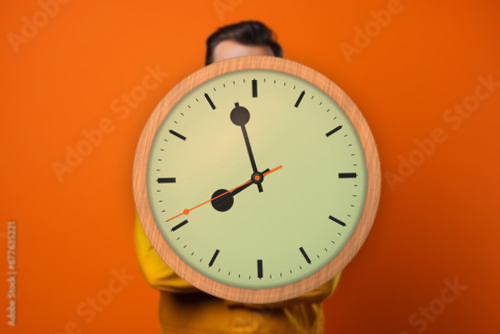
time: 7:57:41
